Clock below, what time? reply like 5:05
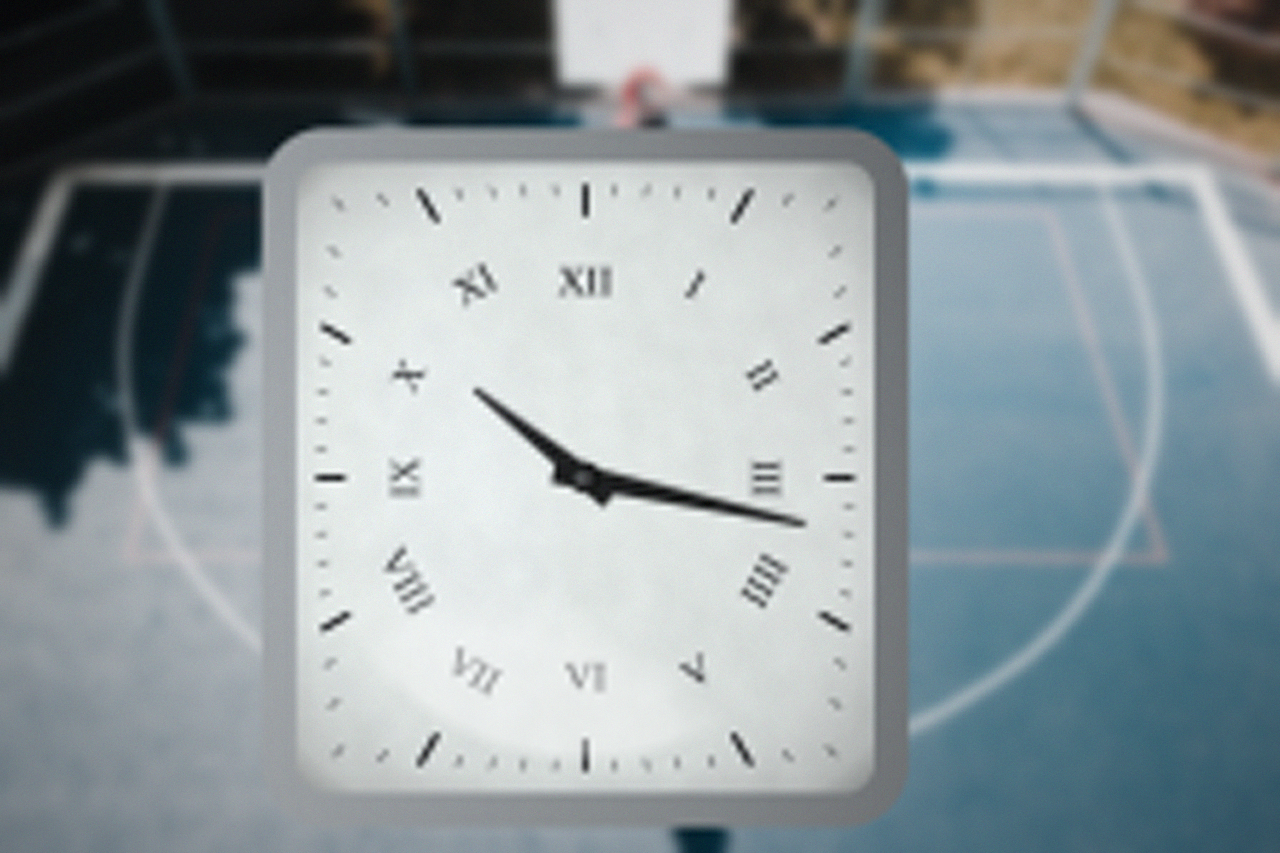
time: 10:17
